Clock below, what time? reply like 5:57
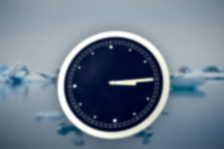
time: 3:15
